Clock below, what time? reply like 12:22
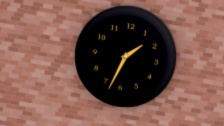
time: 1:33
